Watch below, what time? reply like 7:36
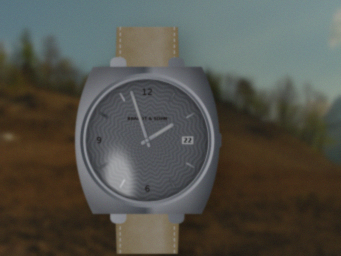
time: 1:57
